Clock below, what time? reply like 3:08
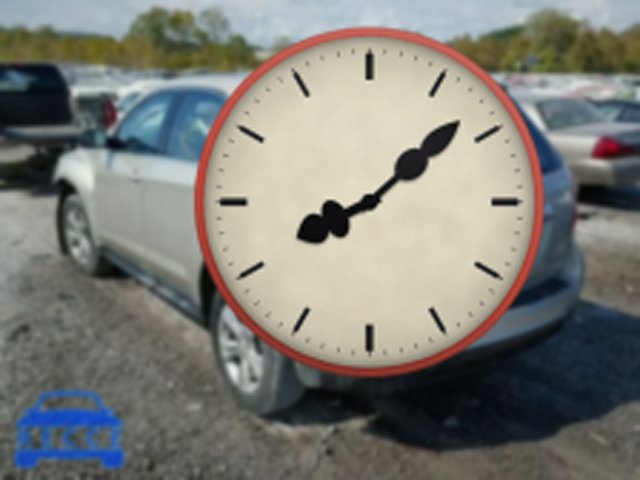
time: 8:08
